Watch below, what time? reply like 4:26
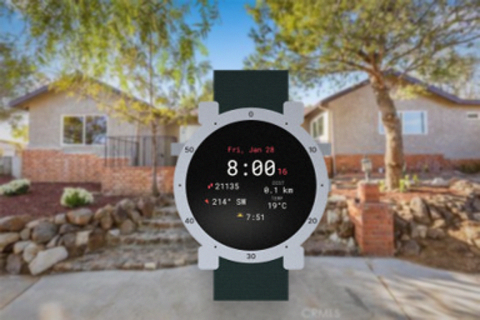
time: 8:00
